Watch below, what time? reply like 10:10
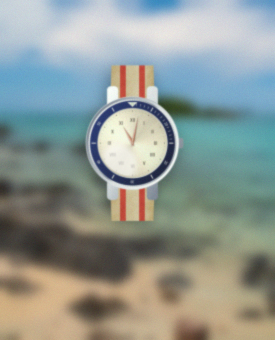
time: 11:02
